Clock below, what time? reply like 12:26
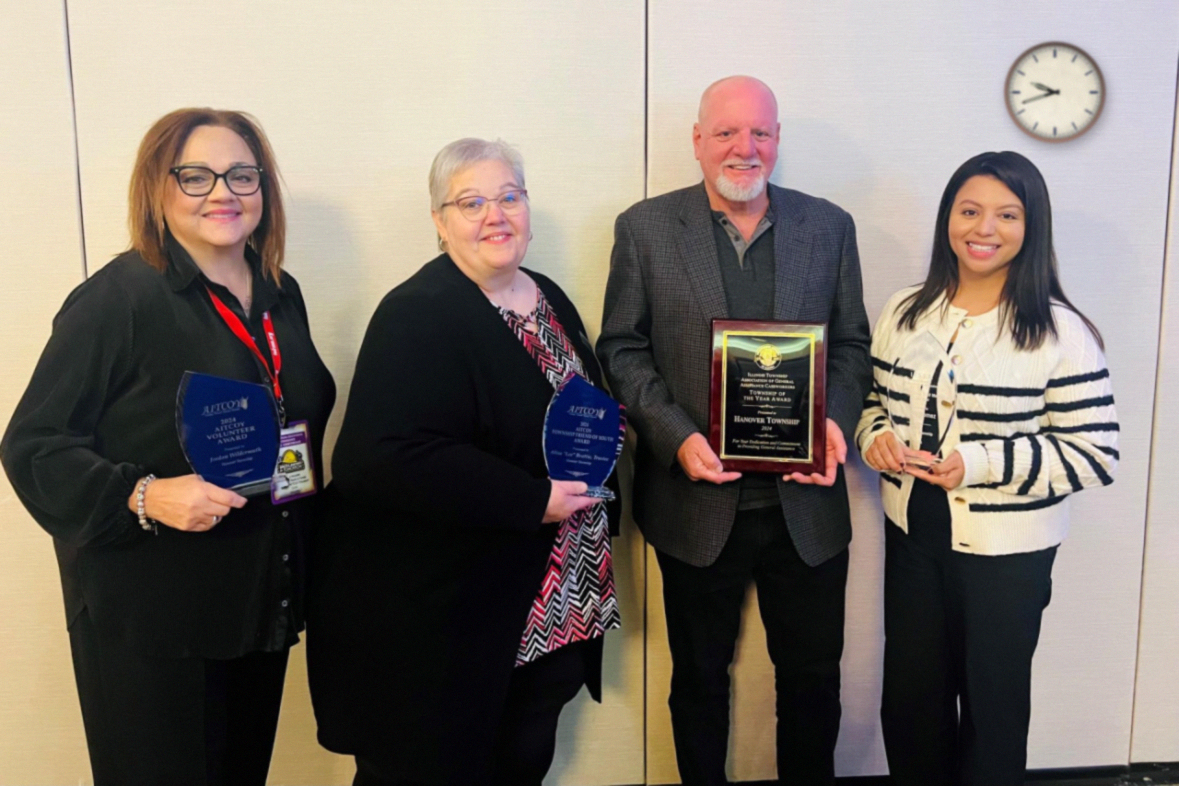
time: 9:42
